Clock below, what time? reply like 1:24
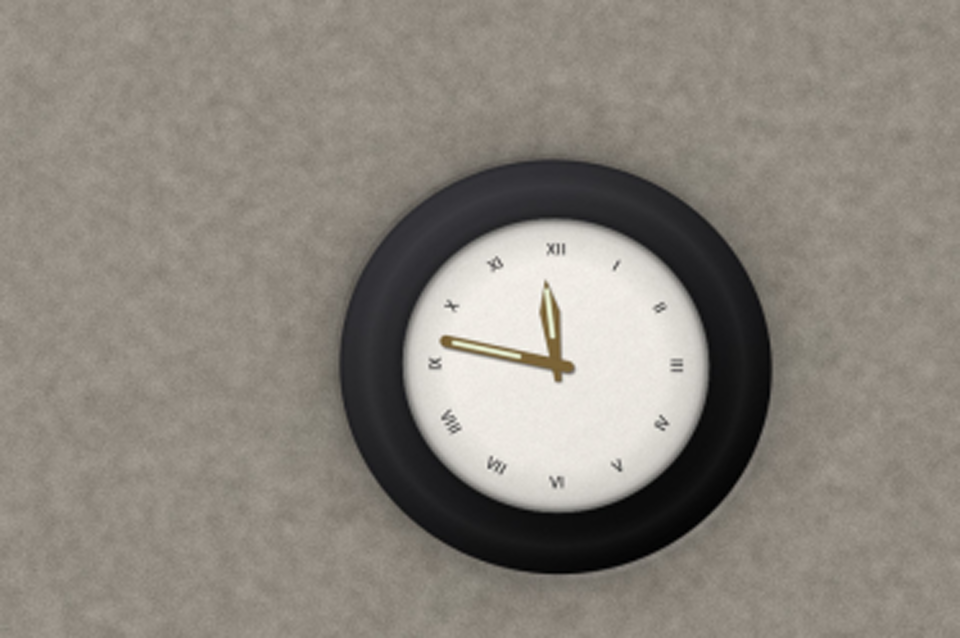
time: 11:47
